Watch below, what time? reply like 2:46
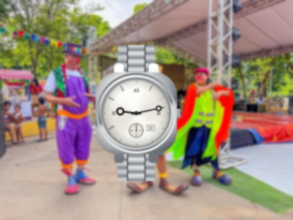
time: 9:13
